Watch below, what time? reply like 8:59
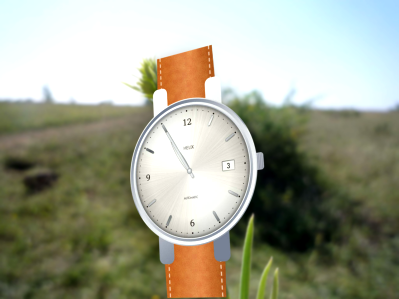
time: 10:55
